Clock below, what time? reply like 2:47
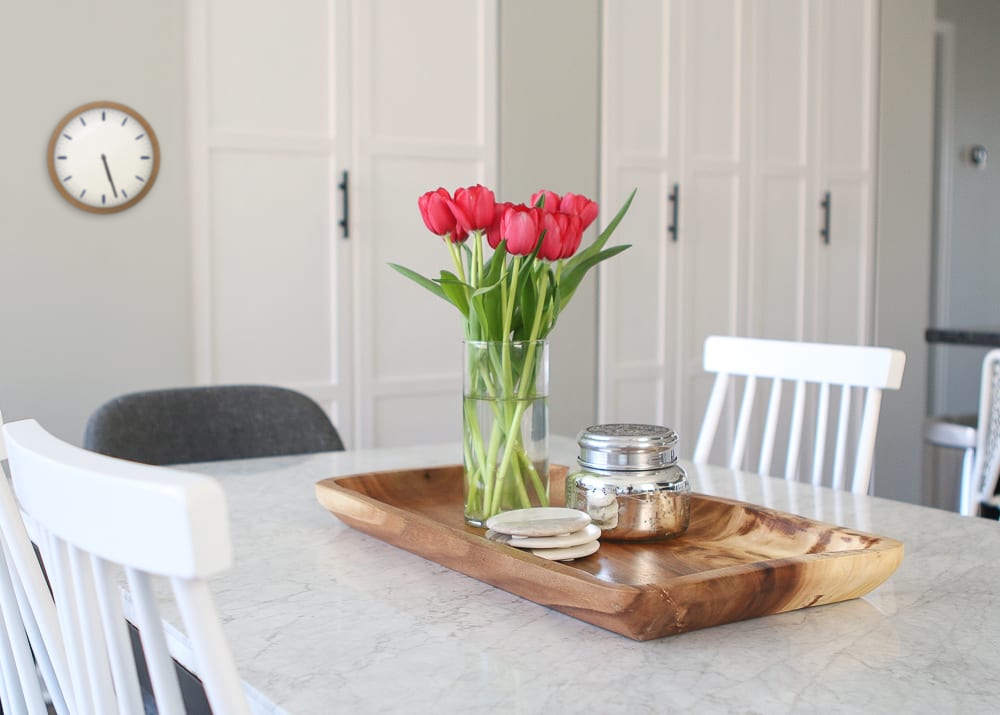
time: 5:27
